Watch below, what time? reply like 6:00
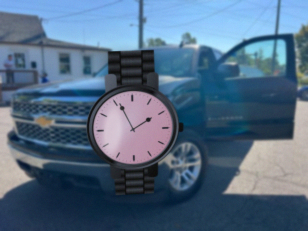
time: 1:56
